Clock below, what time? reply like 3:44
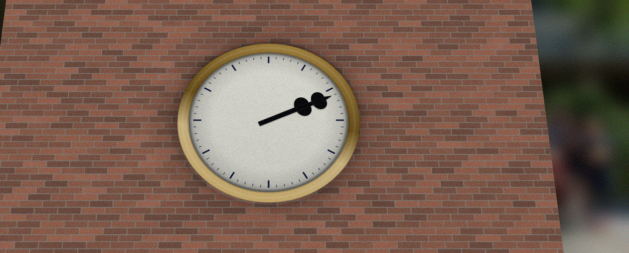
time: 2:11
